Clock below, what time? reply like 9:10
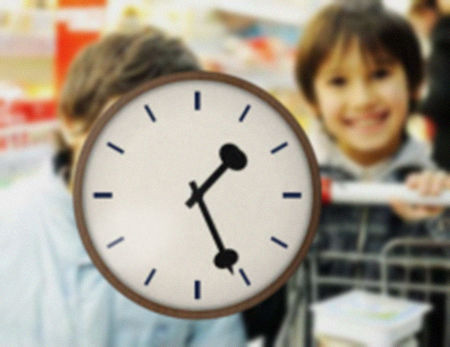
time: 1:26
